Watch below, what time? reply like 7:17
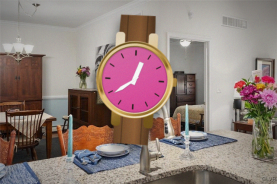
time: 12:39
